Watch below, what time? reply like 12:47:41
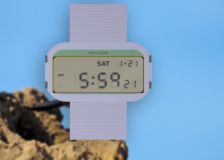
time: 5:59:21
